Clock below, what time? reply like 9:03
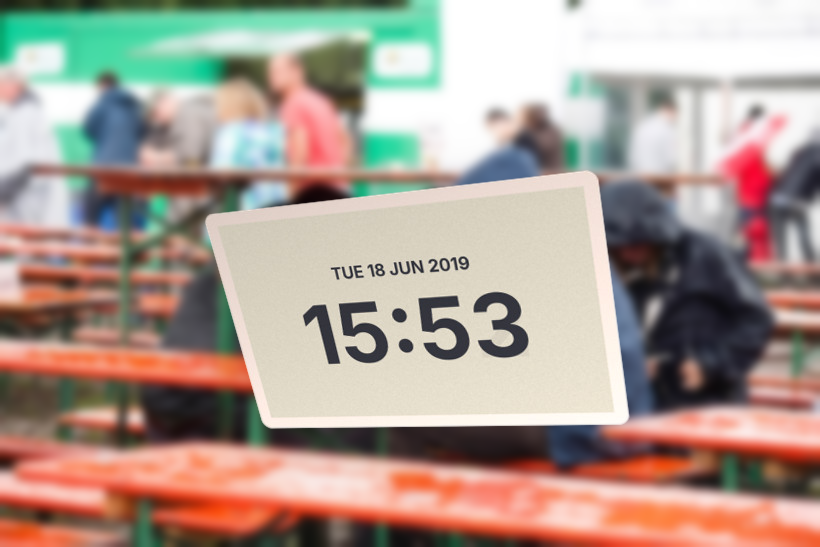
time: 15:53
